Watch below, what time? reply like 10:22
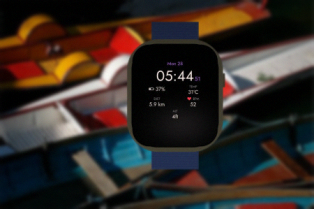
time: 5:44
